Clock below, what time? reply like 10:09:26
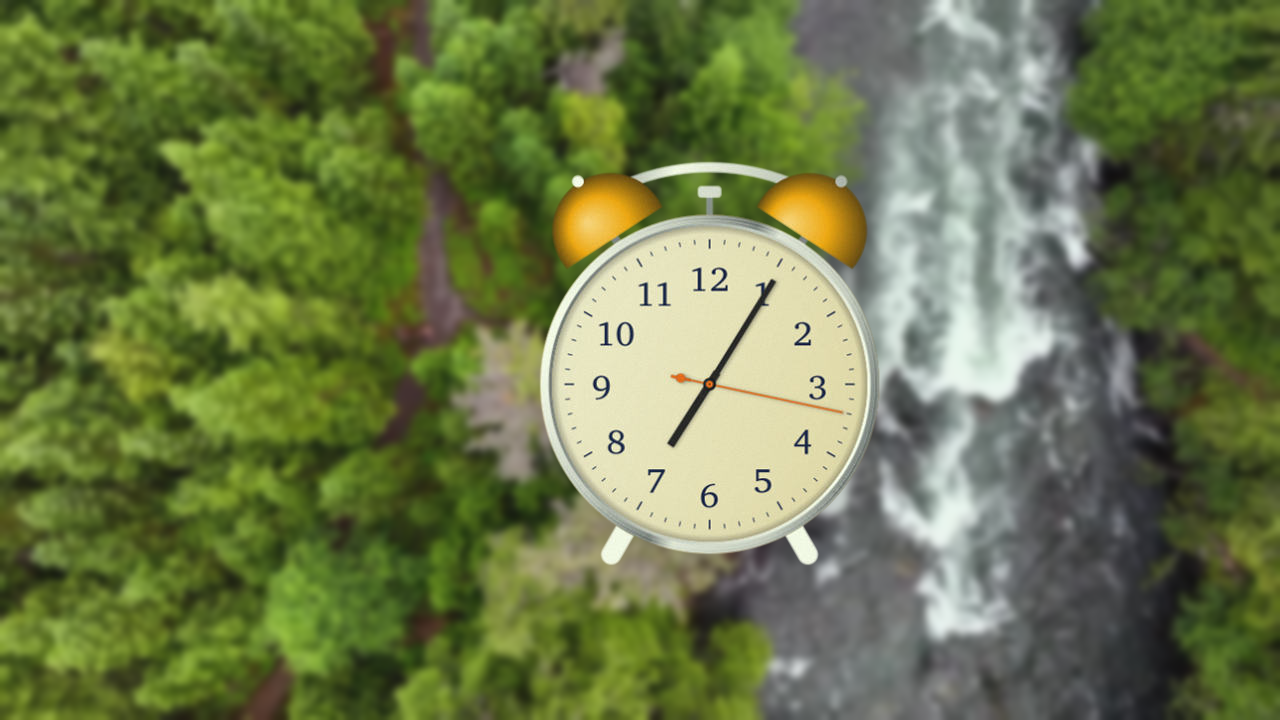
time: 7:05:17
